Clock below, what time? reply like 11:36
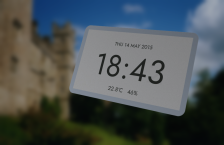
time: 18:43
